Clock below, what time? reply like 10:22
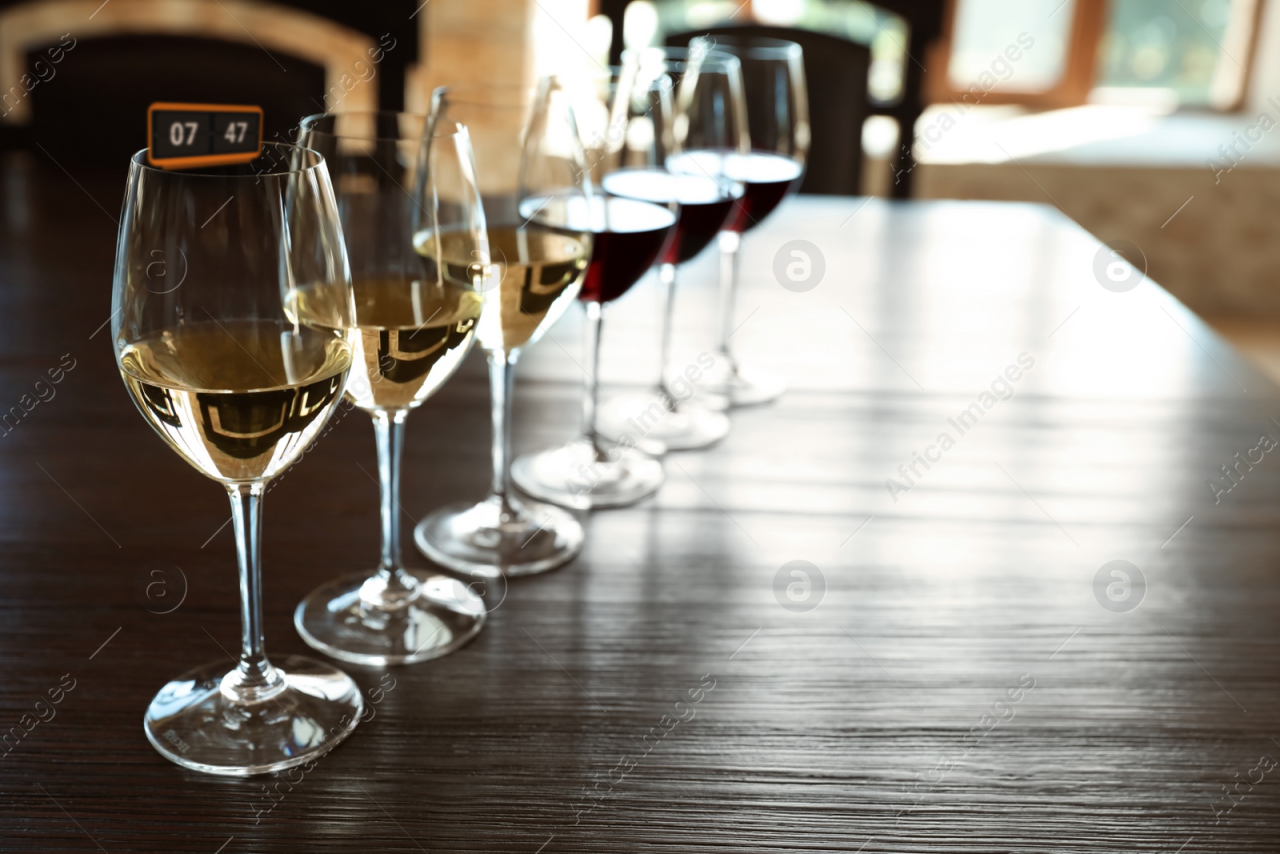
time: 7:47
